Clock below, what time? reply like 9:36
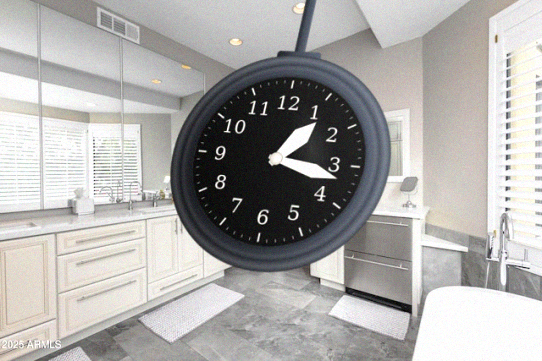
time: 1:17
